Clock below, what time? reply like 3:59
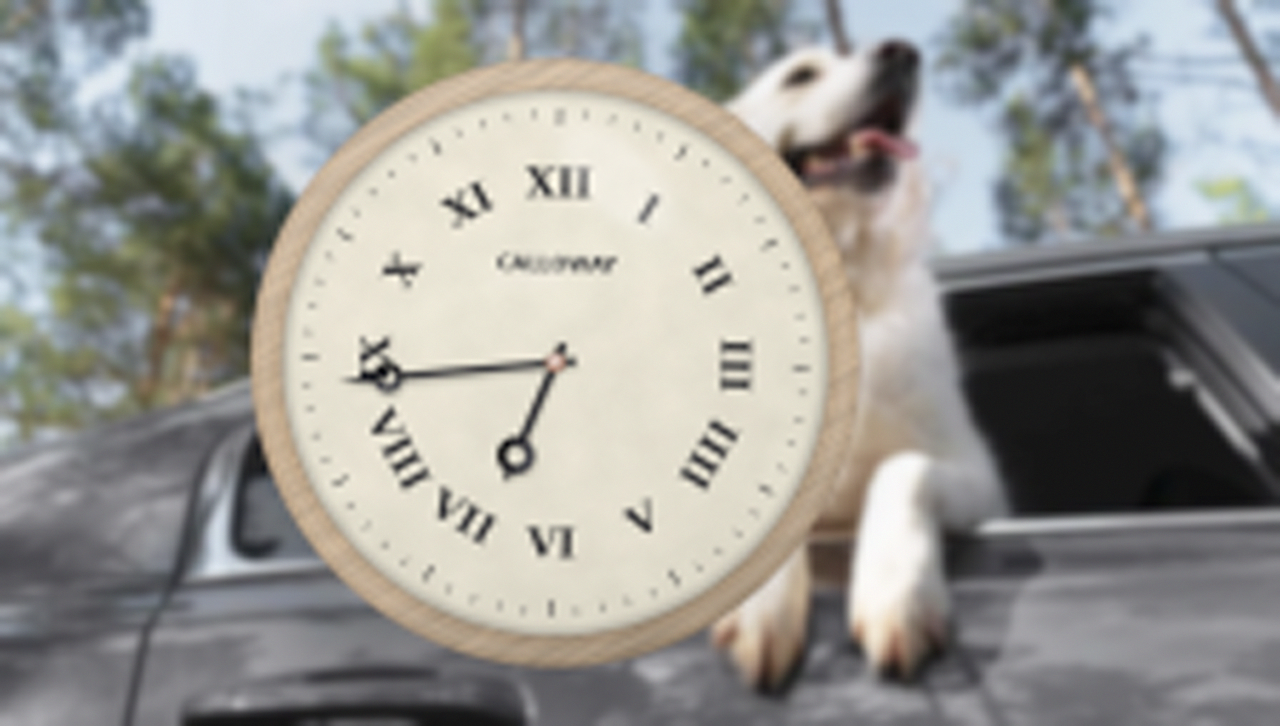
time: 6:44
